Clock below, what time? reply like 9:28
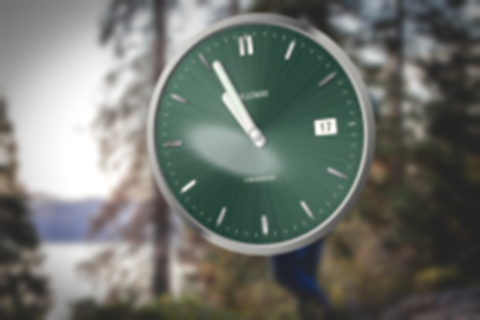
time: 10:56
